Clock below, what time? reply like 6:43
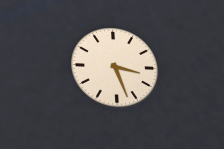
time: 3:27
